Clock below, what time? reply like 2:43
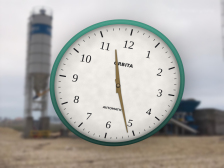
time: 11:26
